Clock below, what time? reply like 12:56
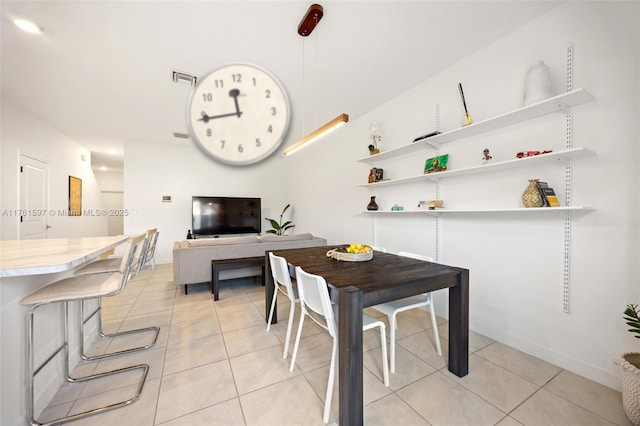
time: 11:44
